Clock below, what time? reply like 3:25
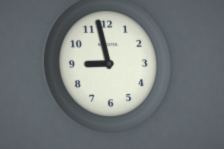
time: 8:58
